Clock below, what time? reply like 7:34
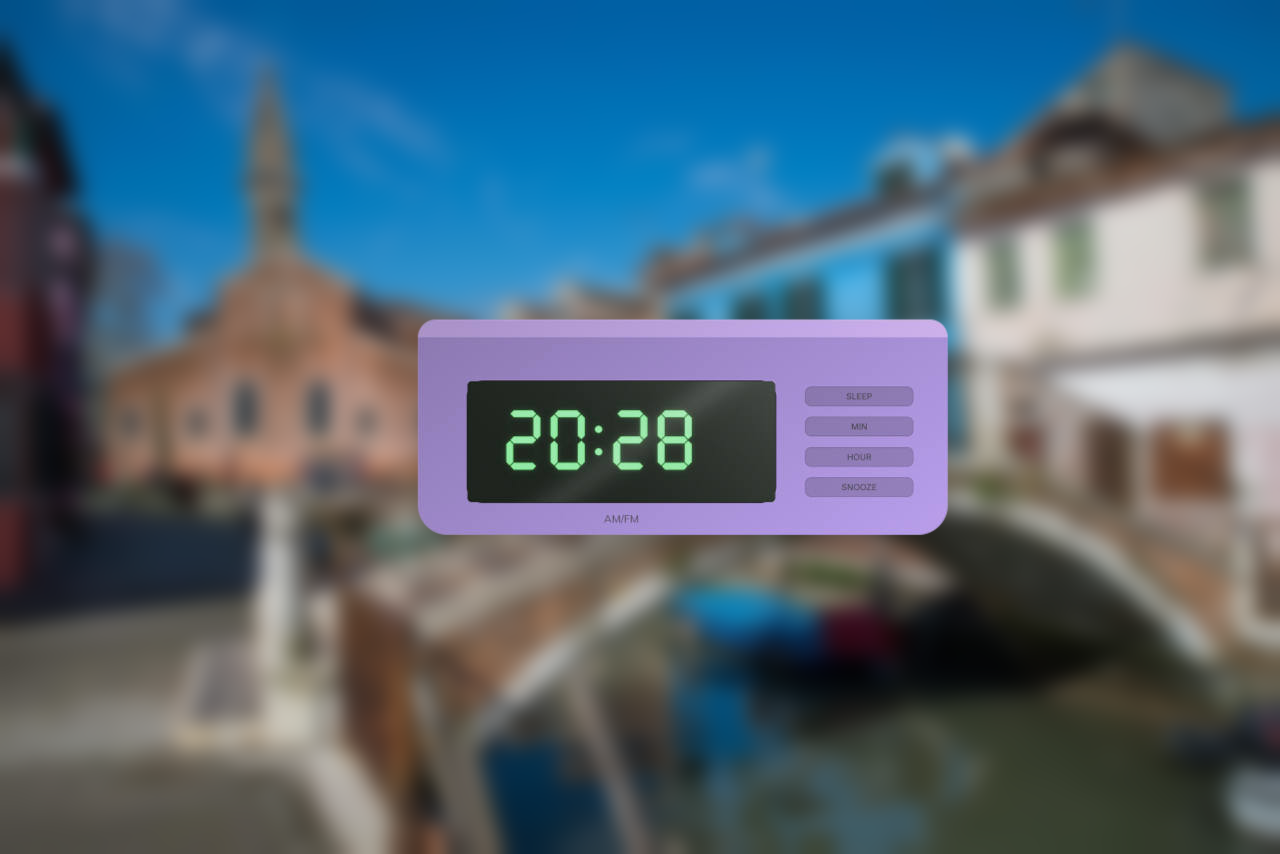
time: 20:28
